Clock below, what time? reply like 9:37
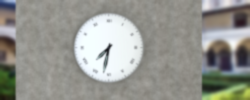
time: 7:32
